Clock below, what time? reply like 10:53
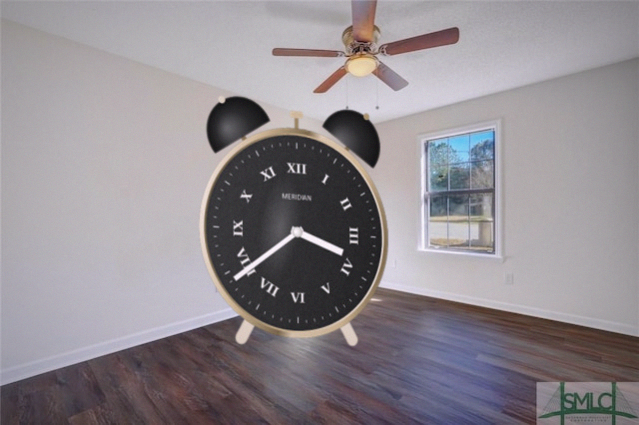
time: 3:39
